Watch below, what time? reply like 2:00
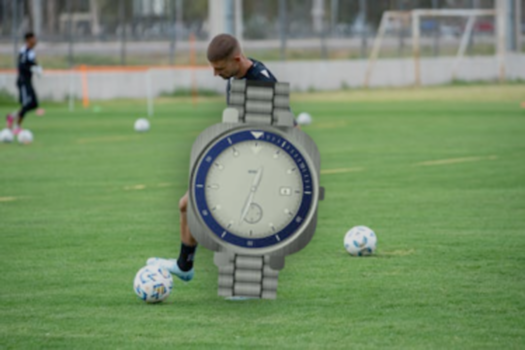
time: 12:33
